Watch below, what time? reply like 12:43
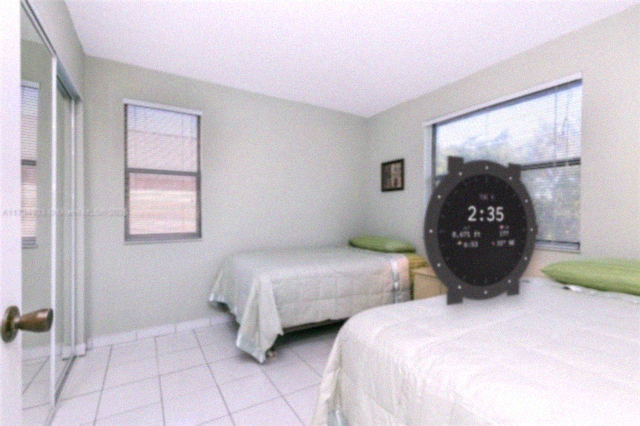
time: 2:35
